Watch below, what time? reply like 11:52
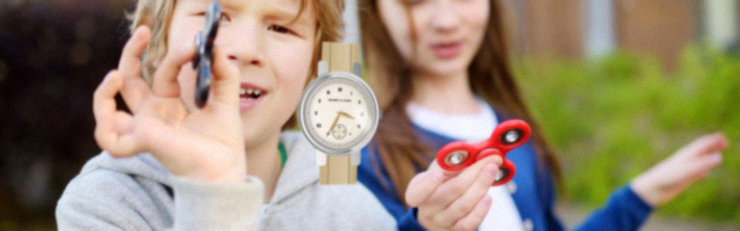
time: 3:35
